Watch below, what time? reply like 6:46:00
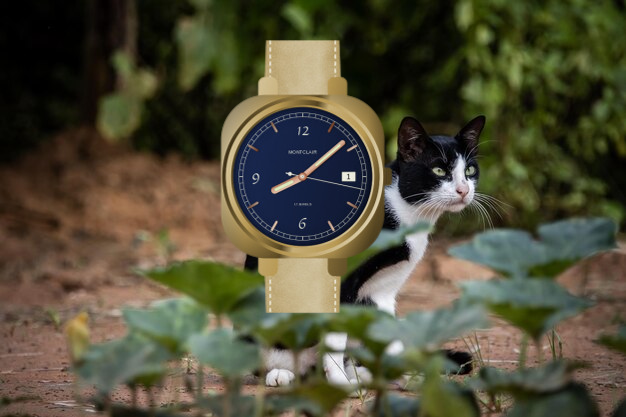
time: 8:08:17
